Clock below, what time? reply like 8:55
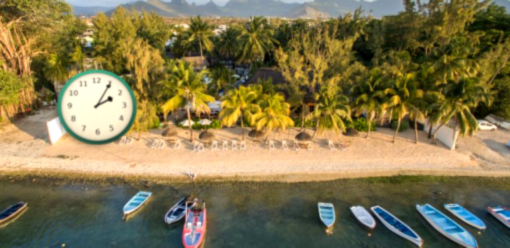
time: 2:05
